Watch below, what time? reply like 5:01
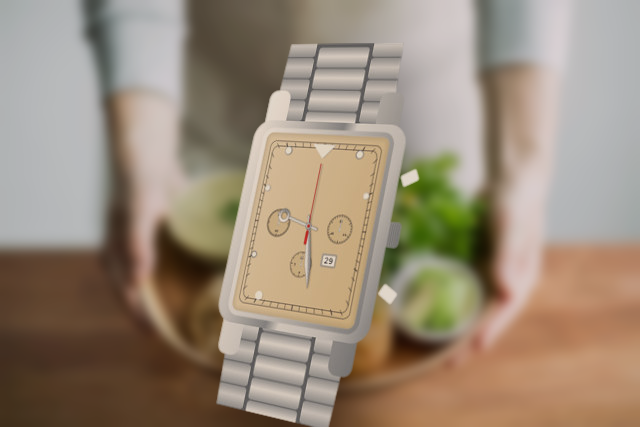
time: 9:28
